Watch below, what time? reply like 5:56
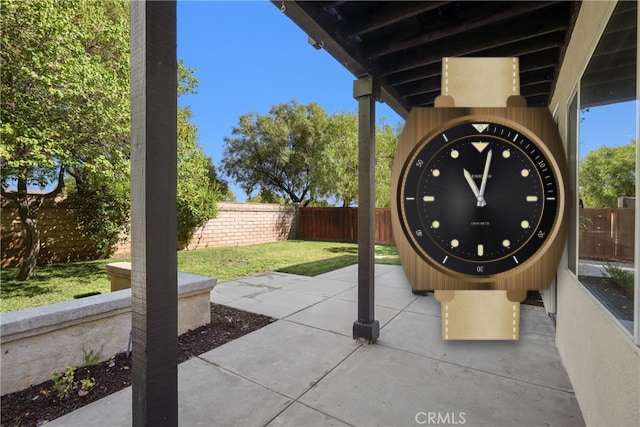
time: 11:02
